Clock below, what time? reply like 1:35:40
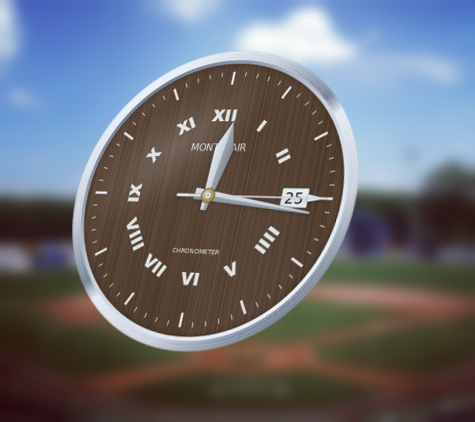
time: 12:16:15
